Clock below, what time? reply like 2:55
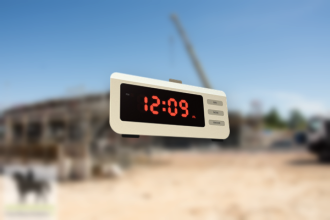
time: 12:09
